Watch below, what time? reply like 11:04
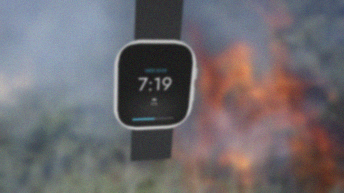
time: 7:19
